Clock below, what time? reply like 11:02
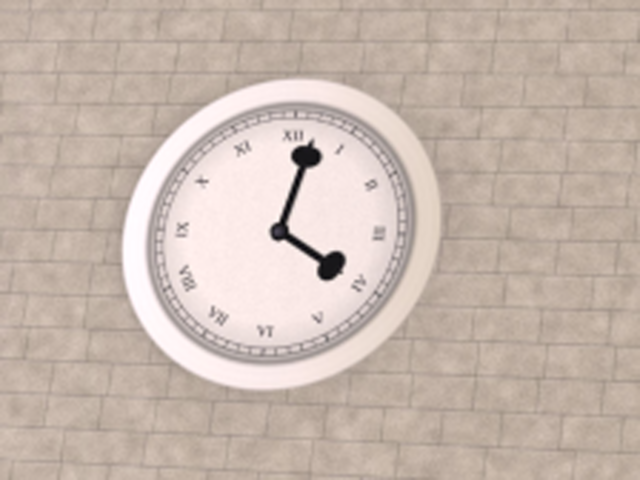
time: 4:02
